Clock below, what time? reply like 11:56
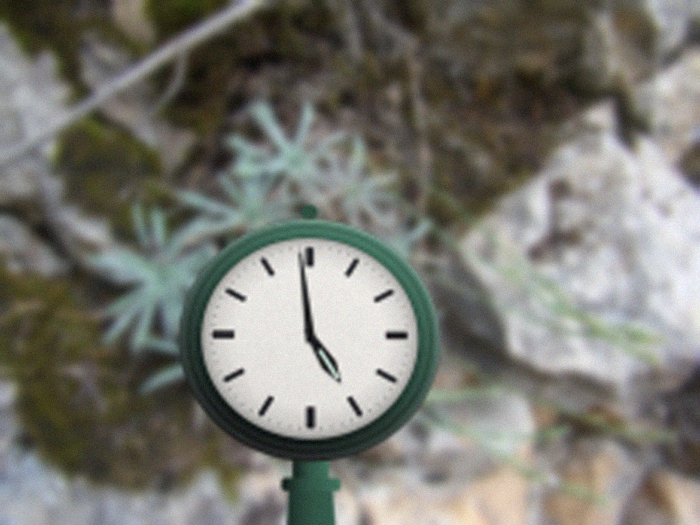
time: 4:59
